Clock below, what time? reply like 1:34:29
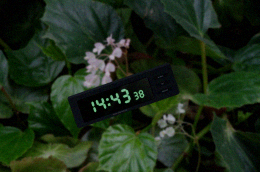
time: 14:43:38
